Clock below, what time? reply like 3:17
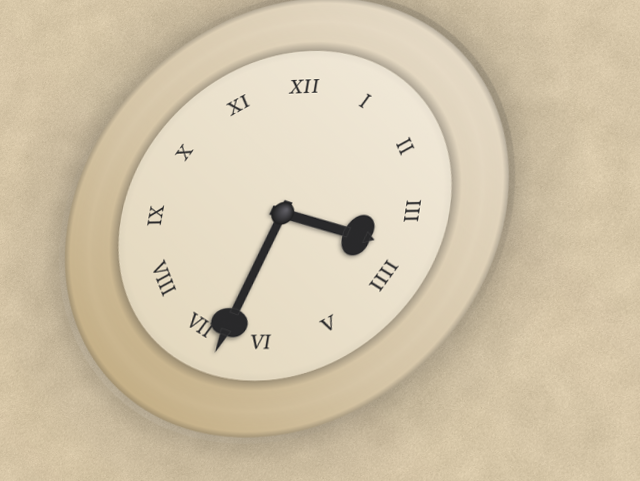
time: 3:33
